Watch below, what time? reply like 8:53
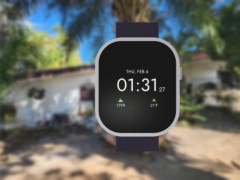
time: 1:31
